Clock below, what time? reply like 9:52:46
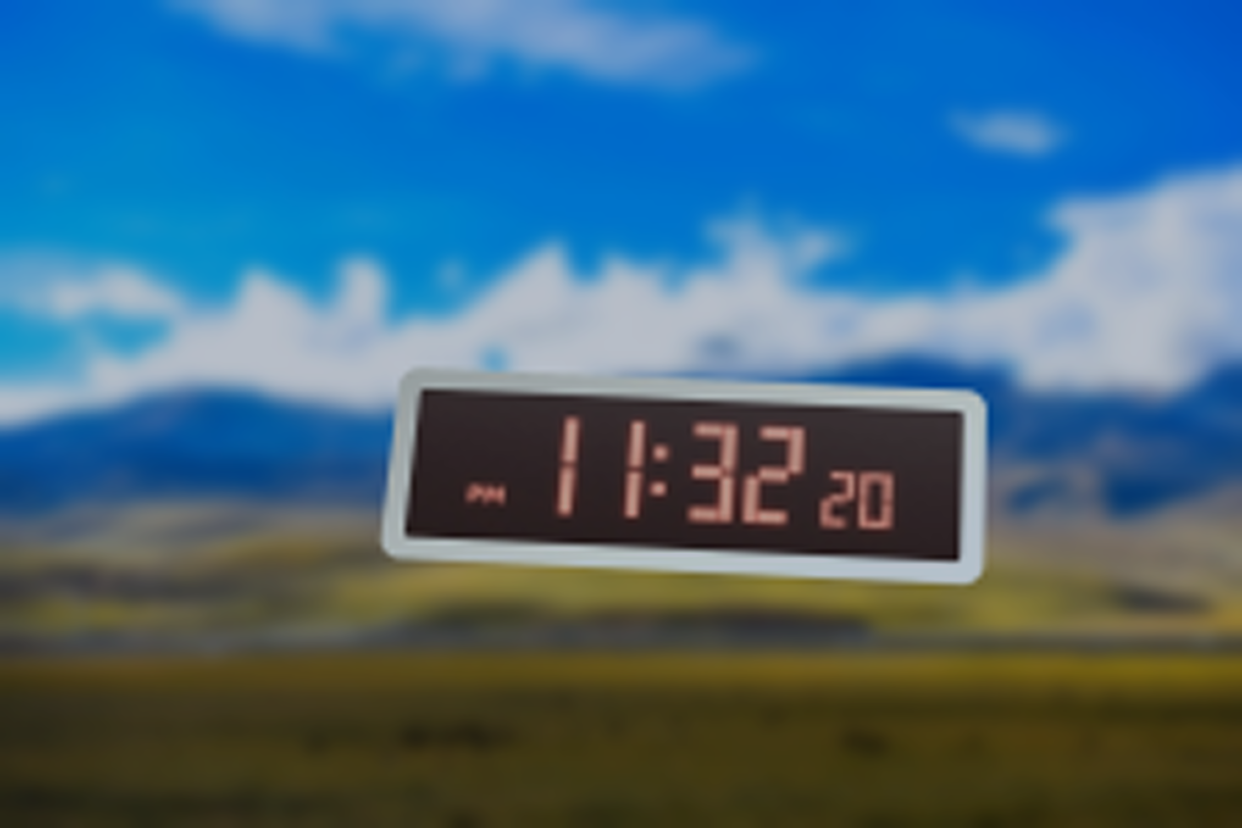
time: 11:32:20
